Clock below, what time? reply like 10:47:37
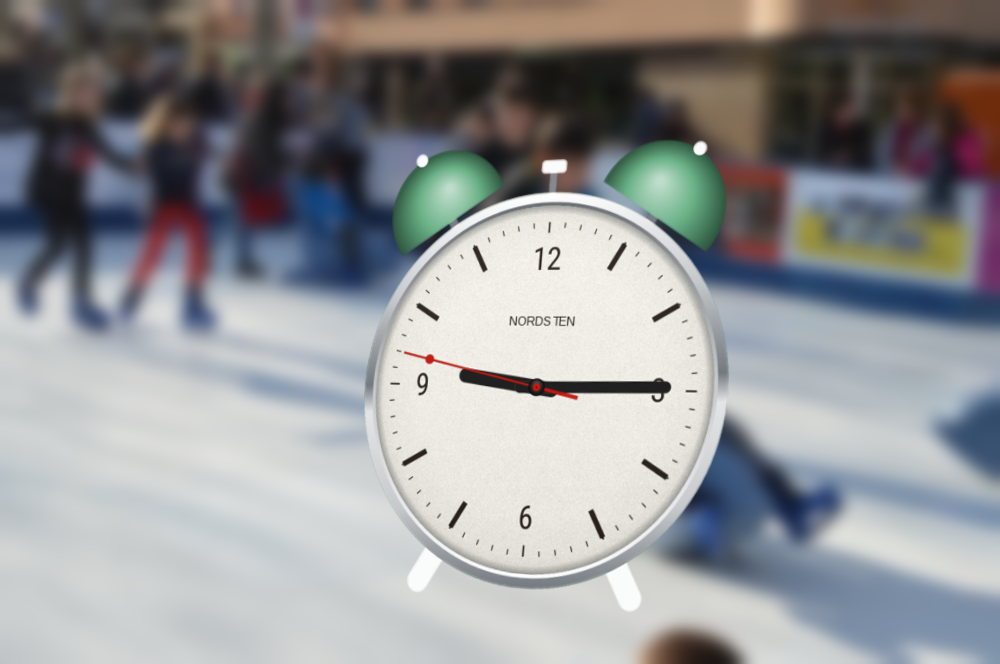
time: 9:14:47
